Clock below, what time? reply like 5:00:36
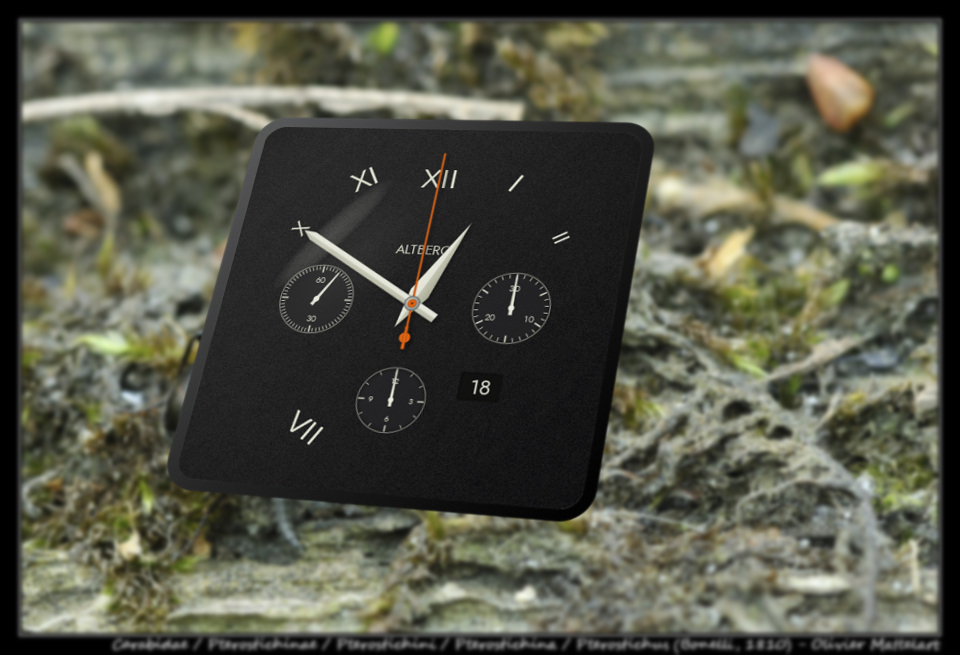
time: 12:50:05
